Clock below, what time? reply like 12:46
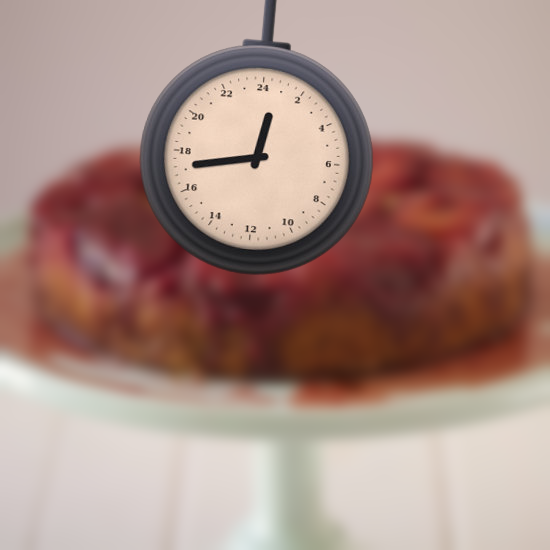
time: 0:43
